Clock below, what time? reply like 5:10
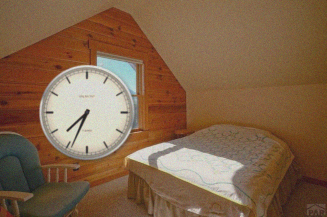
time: 7:34
